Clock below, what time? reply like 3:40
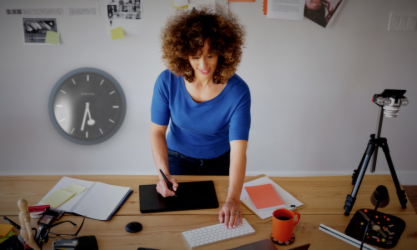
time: 5:32
